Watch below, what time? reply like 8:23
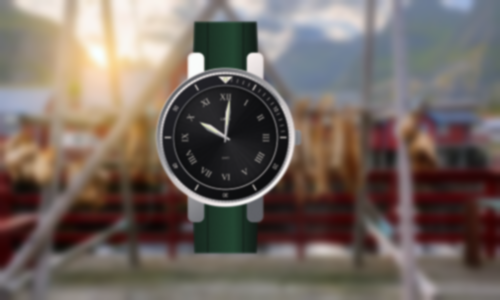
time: 10:01
